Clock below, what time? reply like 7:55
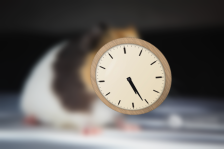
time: 5:26
